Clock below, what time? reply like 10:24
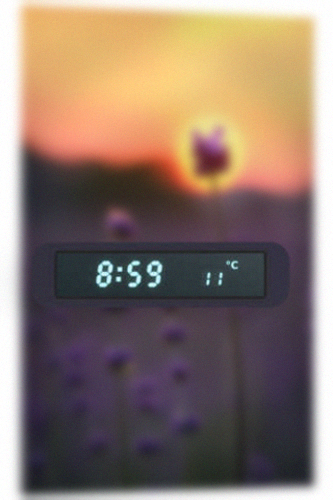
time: 8:59
